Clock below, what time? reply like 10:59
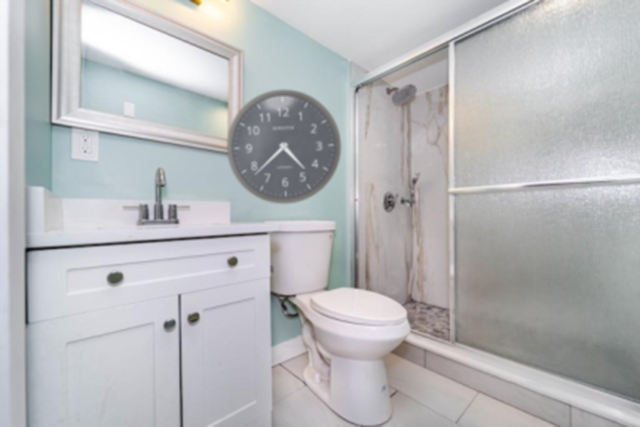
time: 4:38
